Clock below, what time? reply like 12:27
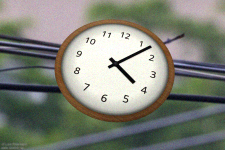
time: 4:07
